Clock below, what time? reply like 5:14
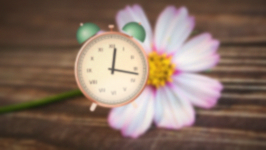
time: 12:17
